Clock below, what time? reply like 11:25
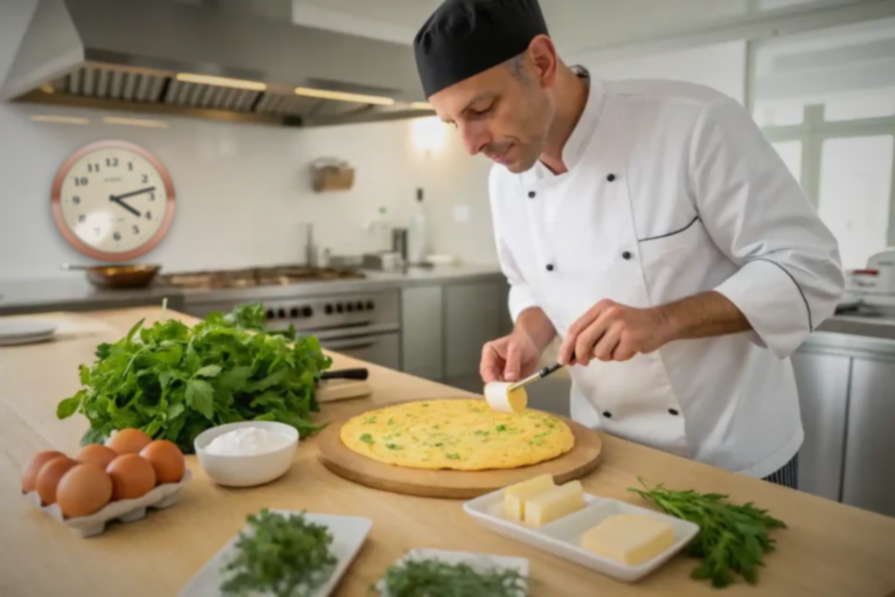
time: 4:13
